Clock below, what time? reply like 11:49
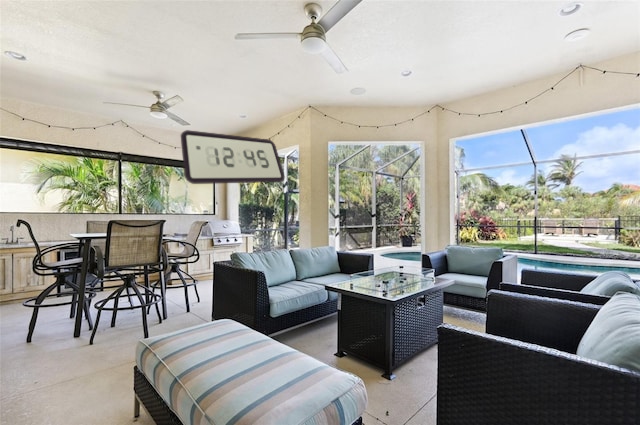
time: 12:45
